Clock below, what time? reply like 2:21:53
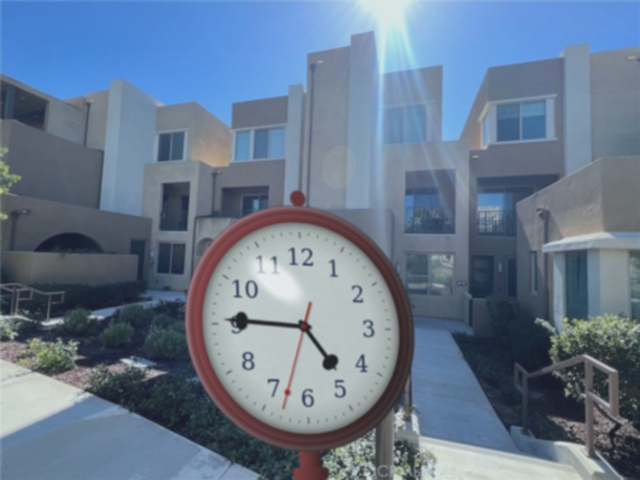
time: 4:45:33
